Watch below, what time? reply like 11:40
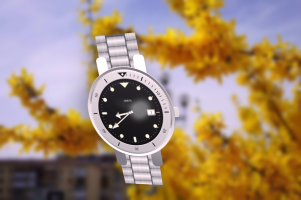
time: 8:39
